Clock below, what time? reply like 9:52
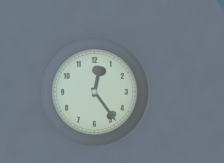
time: 12:24
